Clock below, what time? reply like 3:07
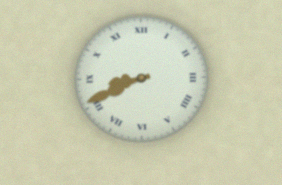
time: 8:41
